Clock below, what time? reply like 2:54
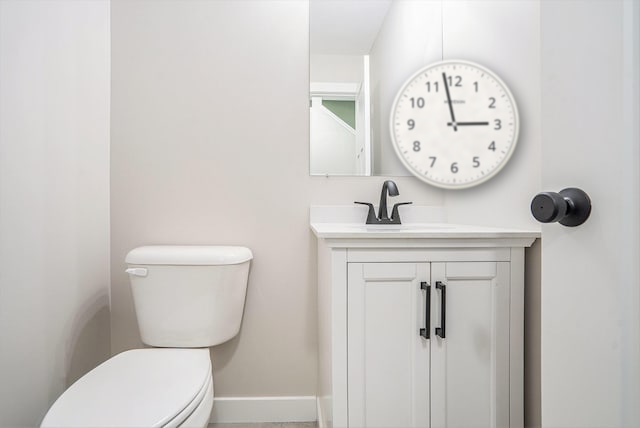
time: 2:58
